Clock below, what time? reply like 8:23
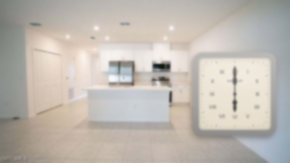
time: 6:00
